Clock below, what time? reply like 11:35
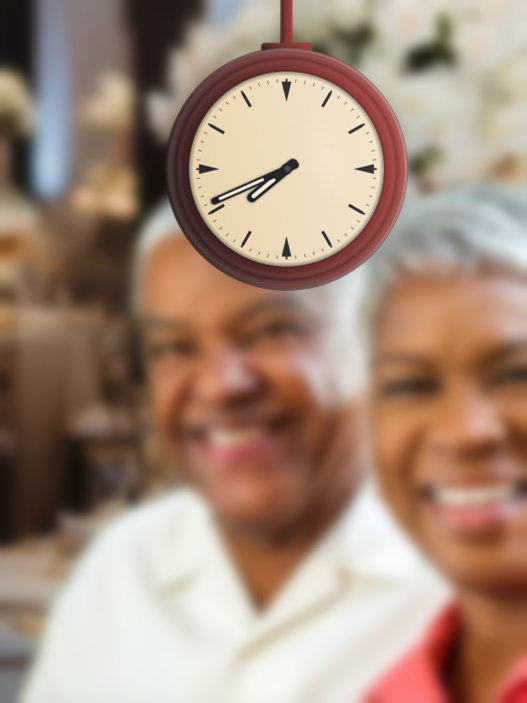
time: 7:41
